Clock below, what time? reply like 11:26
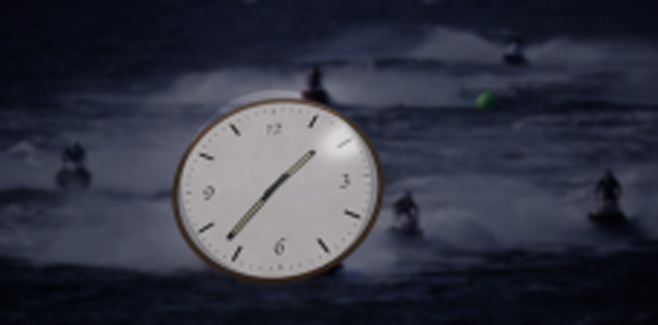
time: 1:37
